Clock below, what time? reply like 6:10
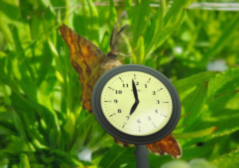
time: 6:59
